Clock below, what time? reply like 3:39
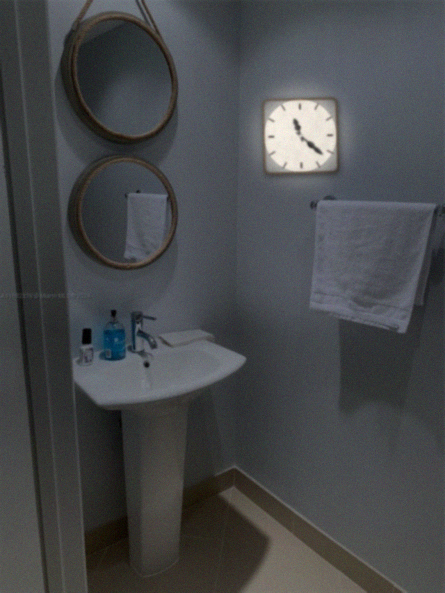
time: 11:22
